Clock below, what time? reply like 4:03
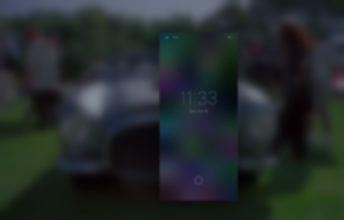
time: 11:33
